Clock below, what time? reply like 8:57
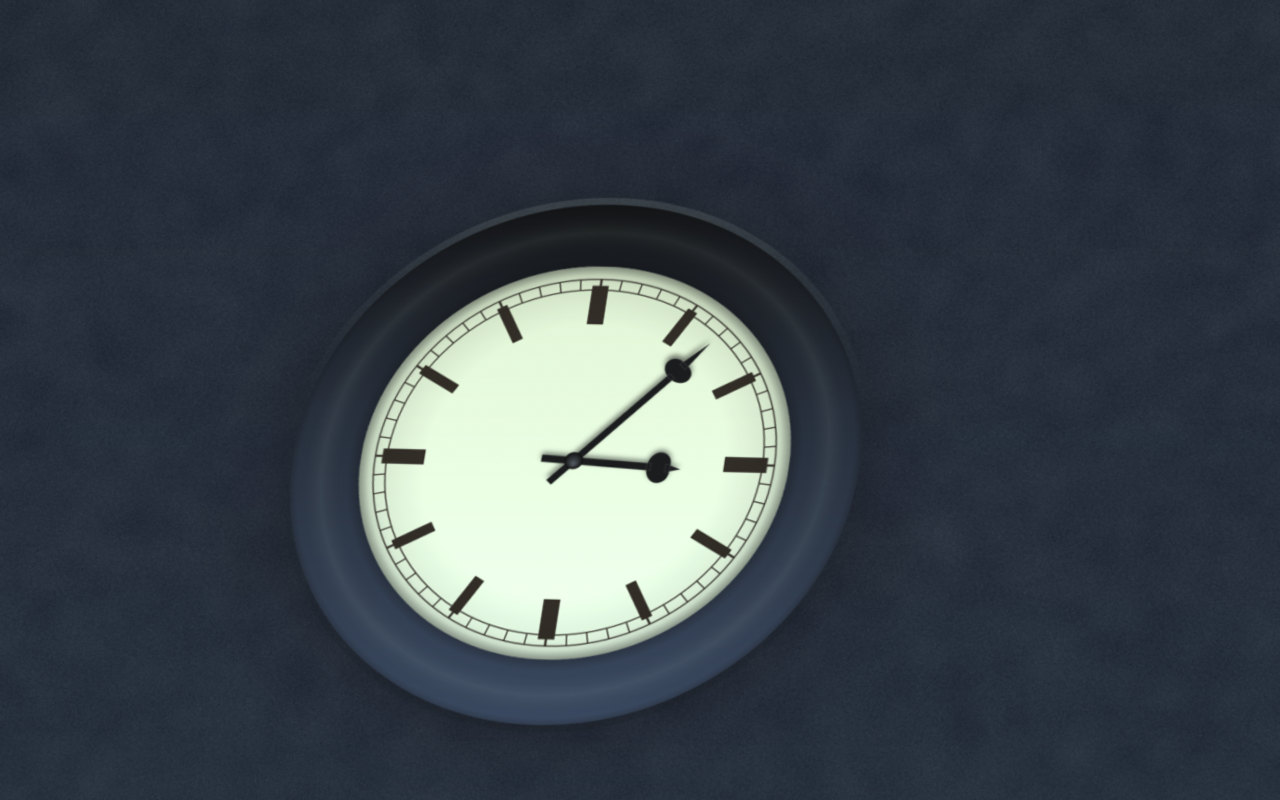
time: 3:07
